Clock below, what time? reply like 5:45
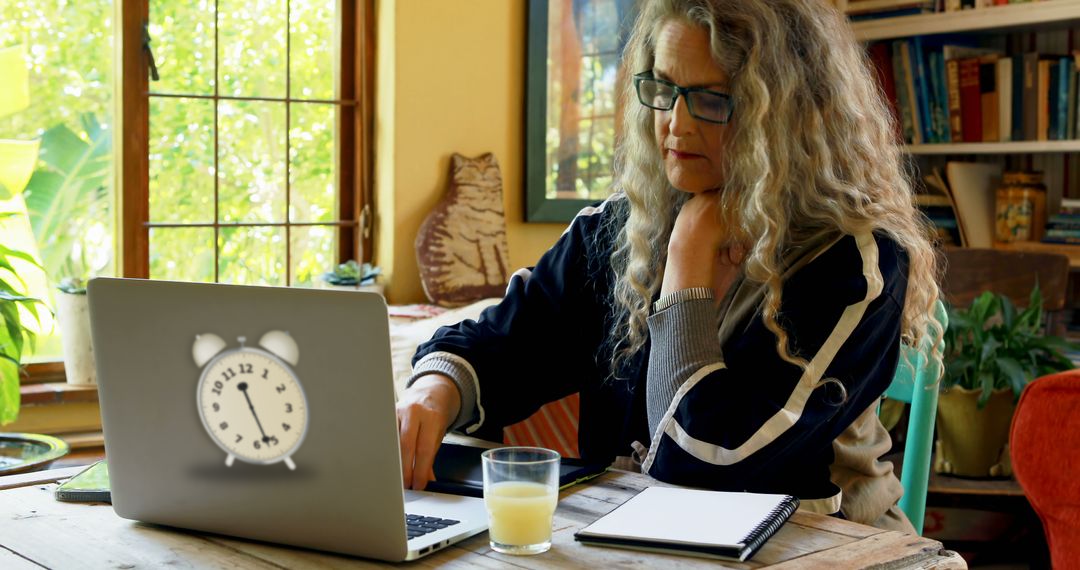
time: 11:27
